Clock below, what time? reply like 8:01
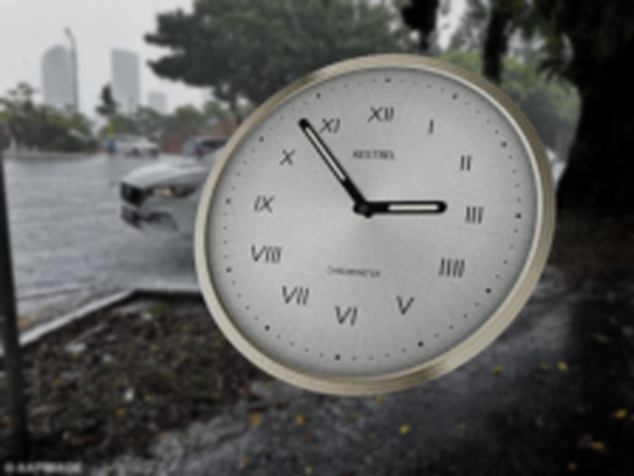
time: 2:53
